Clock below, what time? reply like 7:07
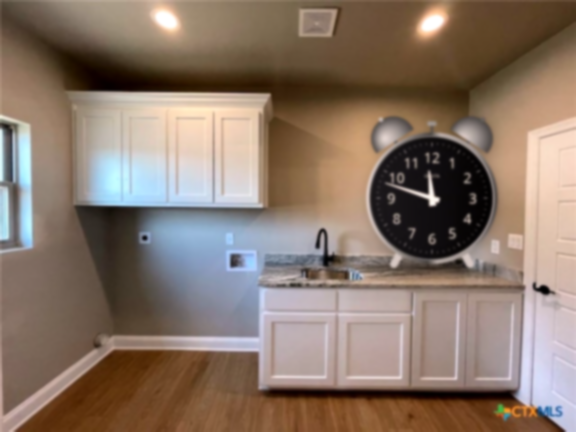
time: 11:48
